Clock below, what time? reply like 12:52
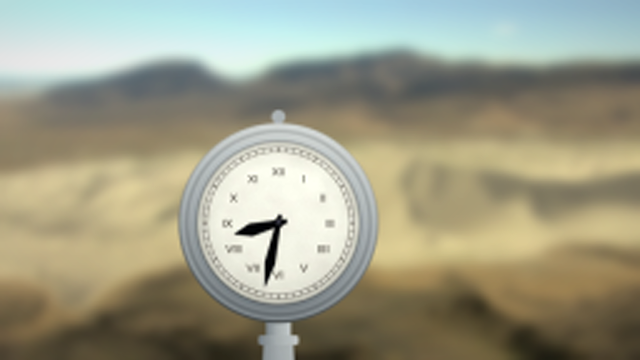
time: 8:32
